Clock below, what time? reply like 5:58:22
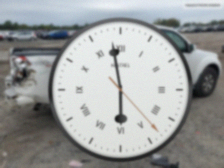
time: 5:58:23
